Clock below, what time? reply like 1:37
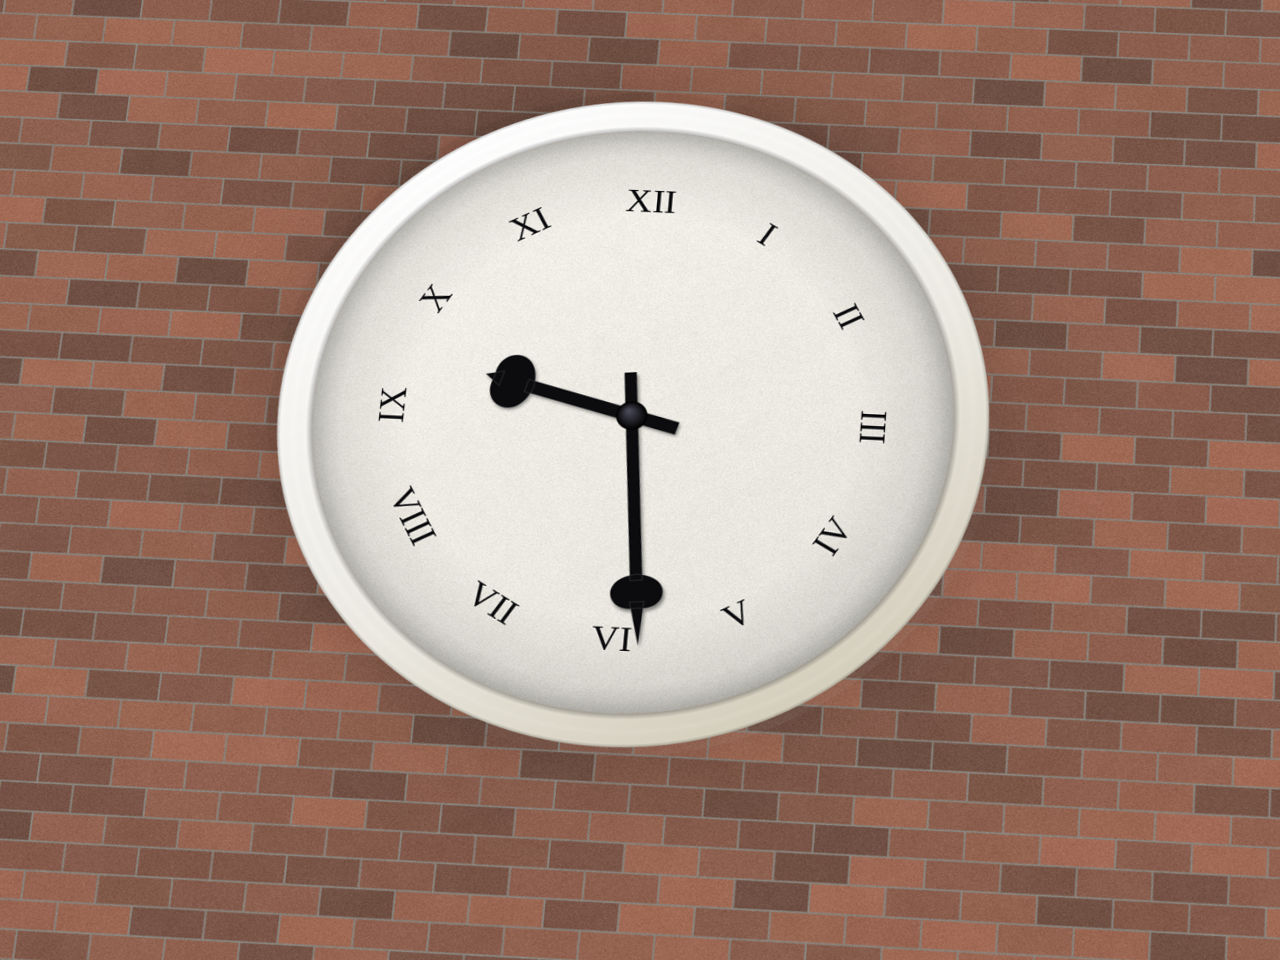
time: 9:29
